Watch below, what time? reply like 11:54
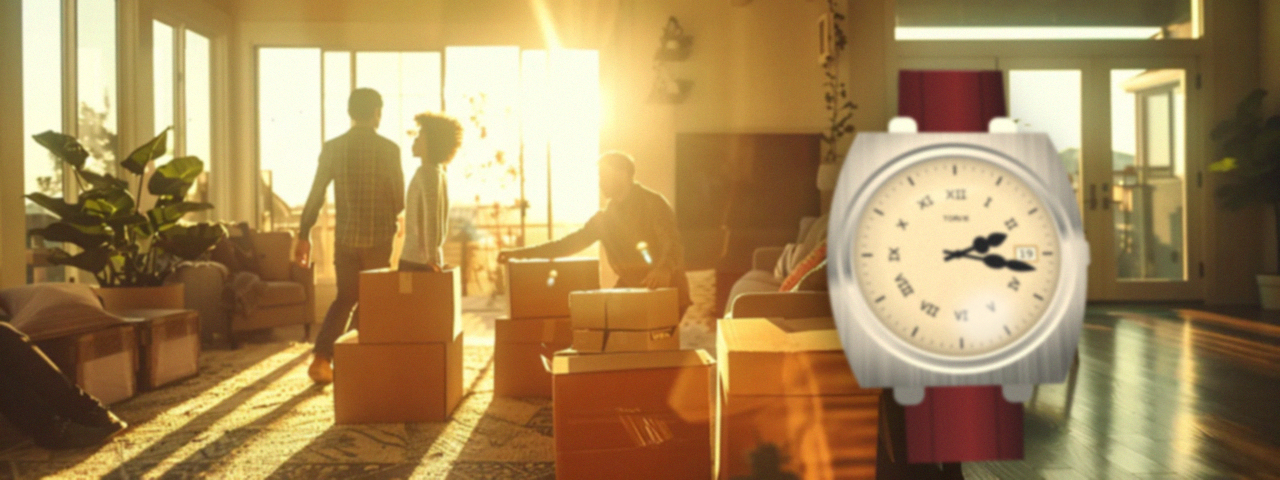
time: 2:17
